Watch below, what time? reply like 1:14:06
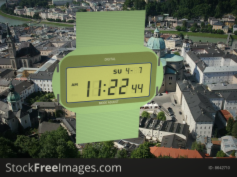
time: 11:22:44
